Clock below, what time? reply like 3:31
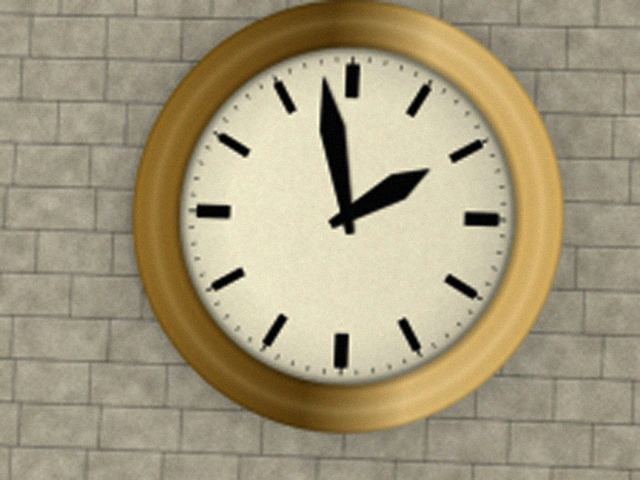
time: 1:58
